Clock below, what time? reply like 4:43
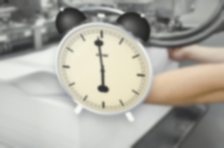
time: 5:59
